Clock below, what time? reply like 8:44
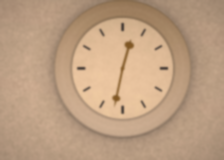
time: 12:32
